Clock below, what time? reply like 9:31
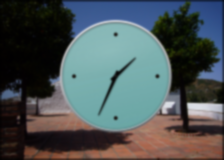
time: 1:34
